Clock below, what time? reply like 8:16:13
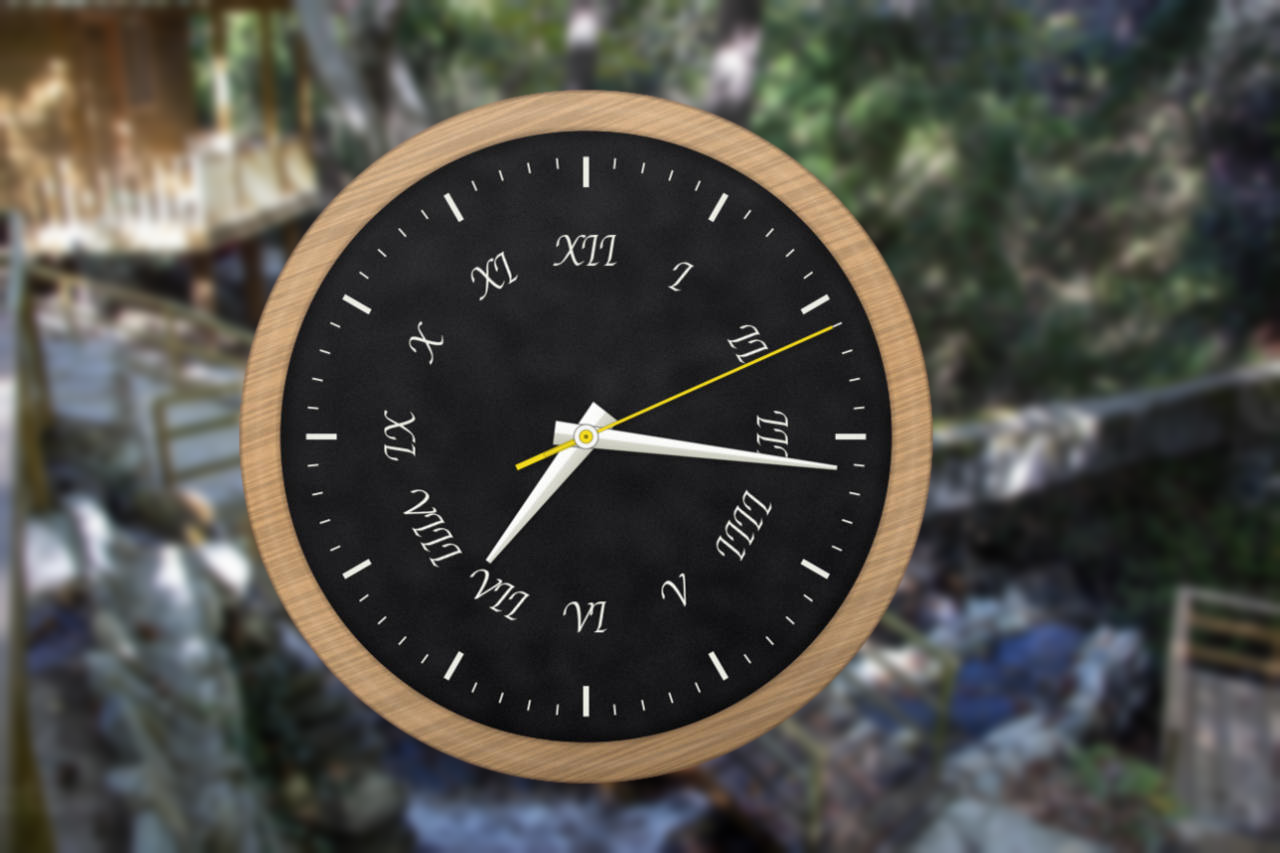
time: 7:16:11
